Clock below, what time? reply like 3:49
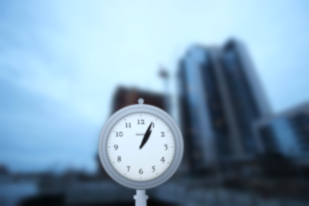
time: 1:04
